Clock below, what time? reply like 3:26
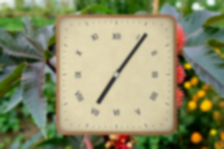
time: 7:06
